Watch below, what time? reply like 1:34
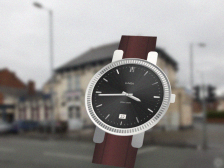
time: 3:44
